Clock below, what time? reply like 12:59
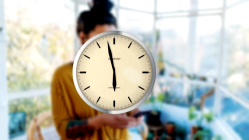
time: 5:58
